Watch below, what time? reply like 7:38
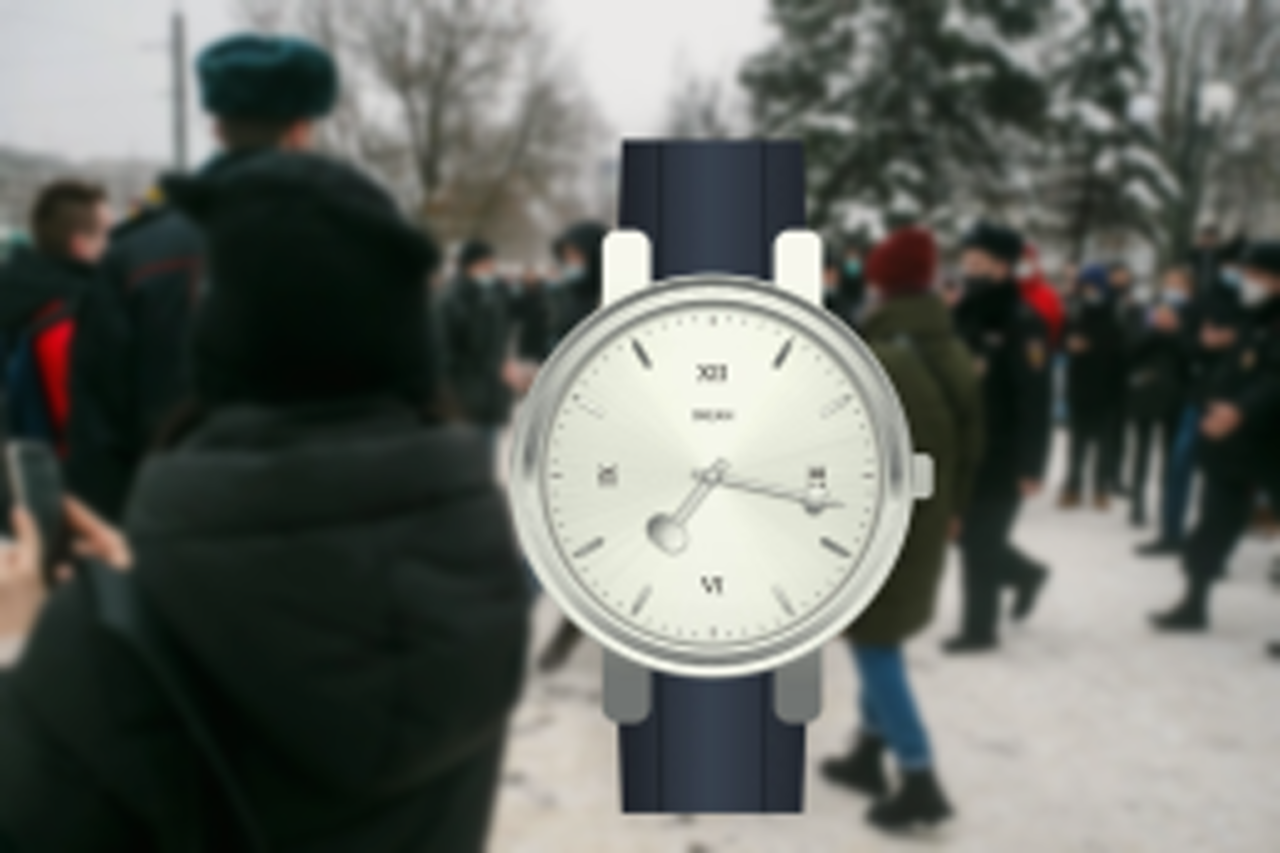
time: 7:17
